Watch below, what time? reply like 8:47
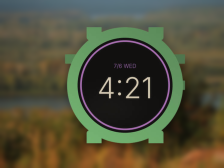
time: 4:21
